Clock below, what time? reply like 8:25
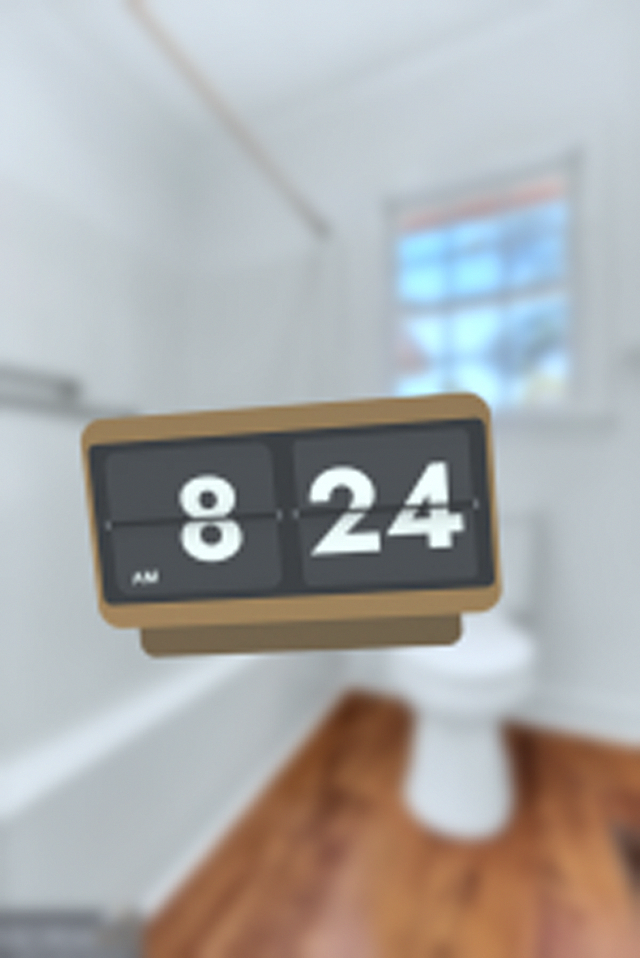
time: 8:24
